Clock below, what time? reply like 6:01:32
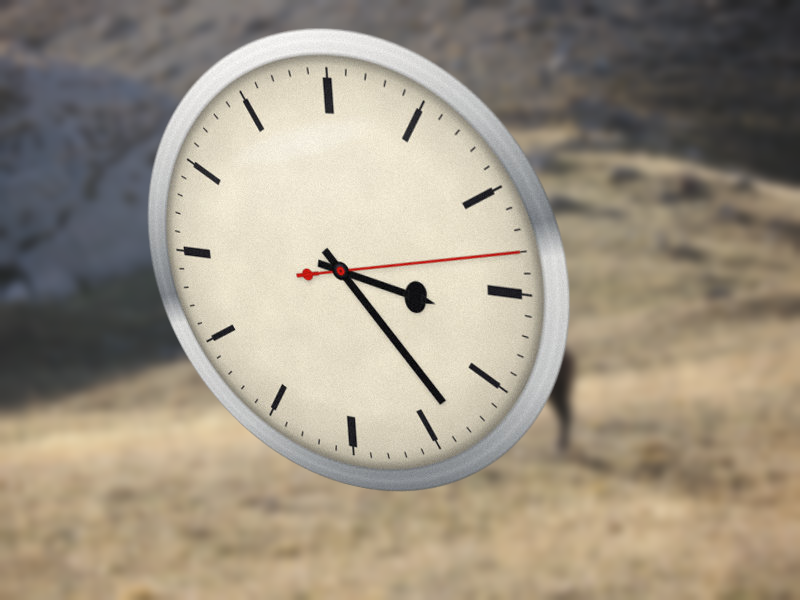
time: 3:23:13
